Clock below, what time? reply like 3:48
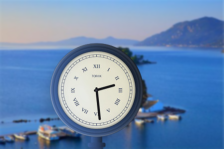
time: 2:29
